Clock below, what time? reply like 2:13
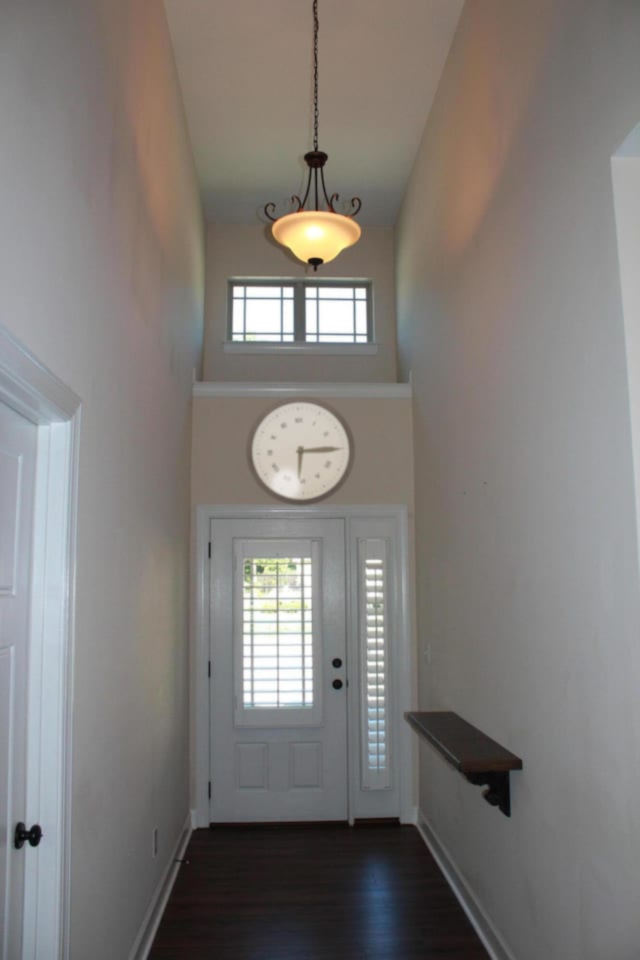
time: 6:15
